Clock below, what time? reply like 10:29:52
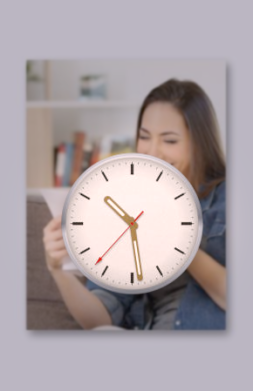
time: 10:28:37
